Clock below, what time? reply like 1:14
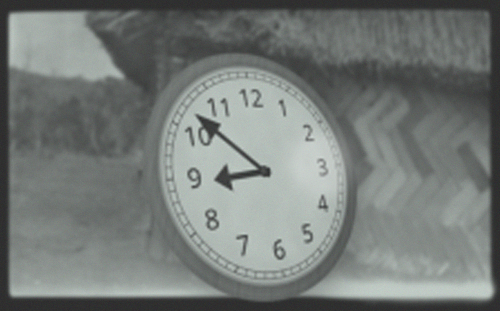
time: 8:52
